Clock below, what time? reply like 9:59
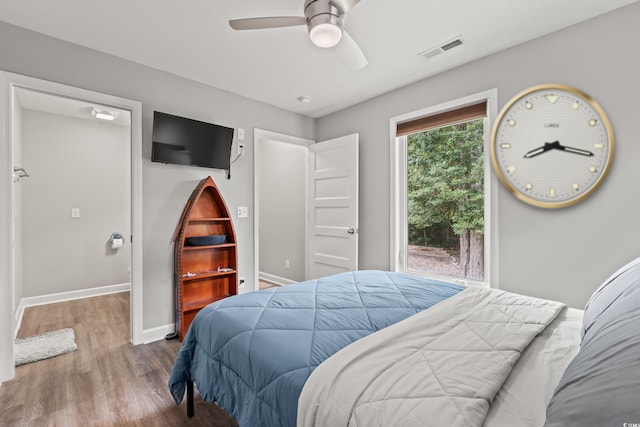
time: 8:17
